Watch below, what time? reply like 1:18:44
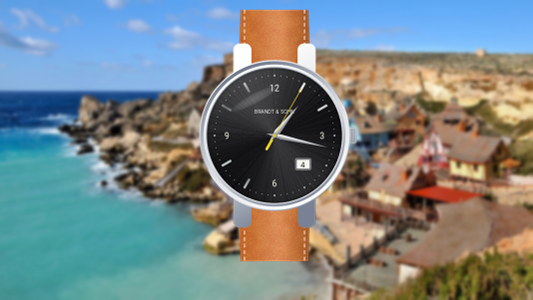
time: 1:17:05
